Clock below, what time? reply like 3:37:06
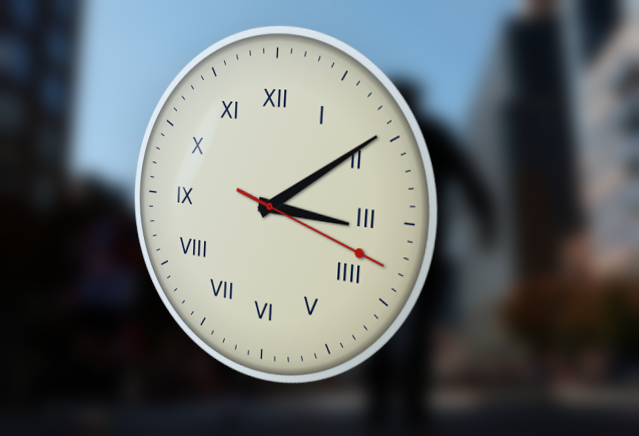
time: 3:09:18
